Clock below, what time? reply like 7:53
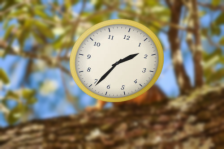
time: 1:34
